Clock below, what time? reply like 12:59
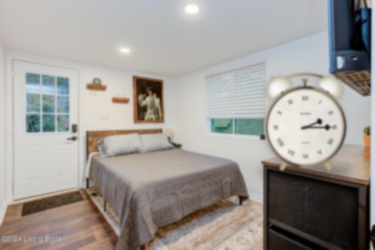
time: 2:15
